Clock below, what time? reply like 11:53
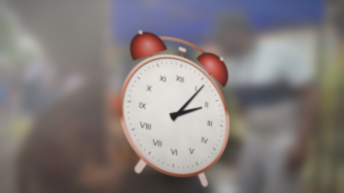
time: 2:06
